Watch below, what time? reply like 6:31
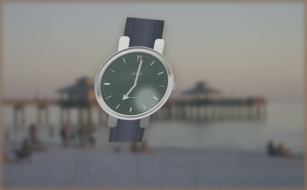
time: 7:01
